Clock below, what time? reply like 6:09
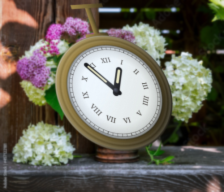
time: 12:54
